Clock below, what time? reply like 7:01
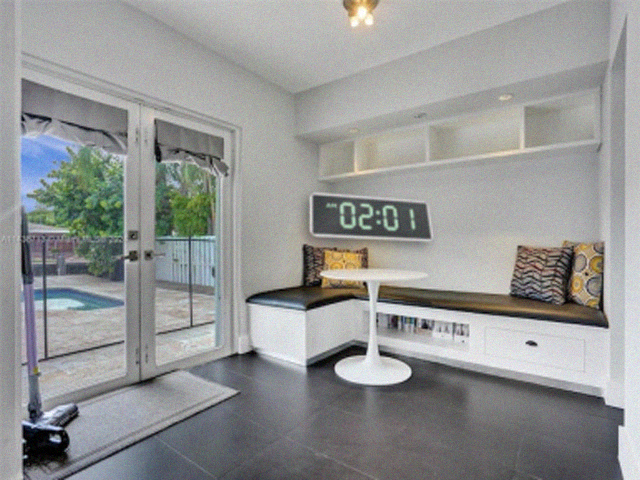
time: 2:01
